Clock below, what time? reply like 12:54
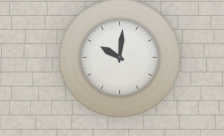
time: 10:01
